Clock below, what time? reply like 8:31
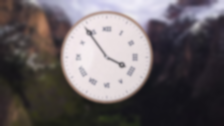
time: 3:54
